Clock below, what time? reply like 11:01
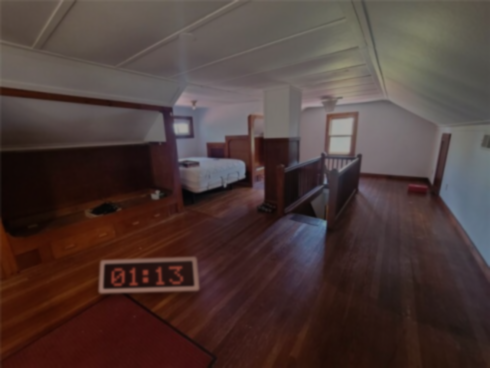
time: 1:13
